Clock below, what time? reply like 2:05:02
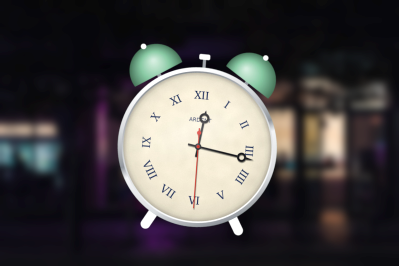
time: 12:16:30
